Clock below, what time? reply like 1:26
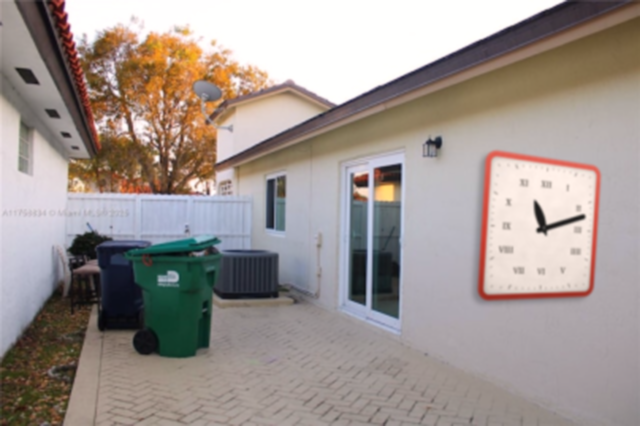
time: 11:12
